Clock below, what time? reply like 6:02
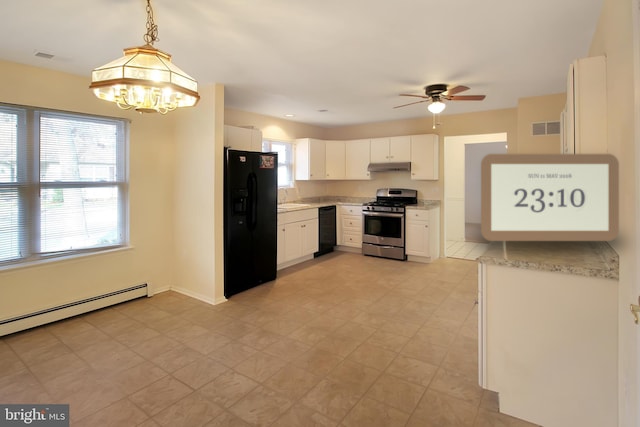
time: 23:10
